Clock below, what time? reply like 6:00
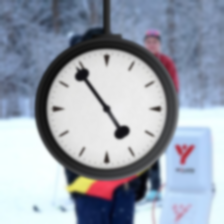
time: 4:54
